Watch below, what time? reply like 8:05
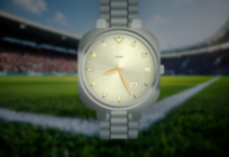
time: 8:26
